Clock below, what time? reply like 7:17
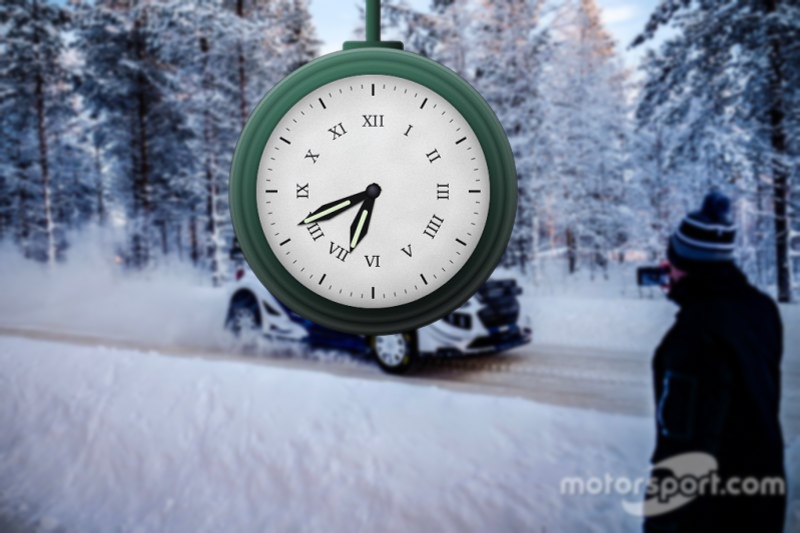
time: 6:41
